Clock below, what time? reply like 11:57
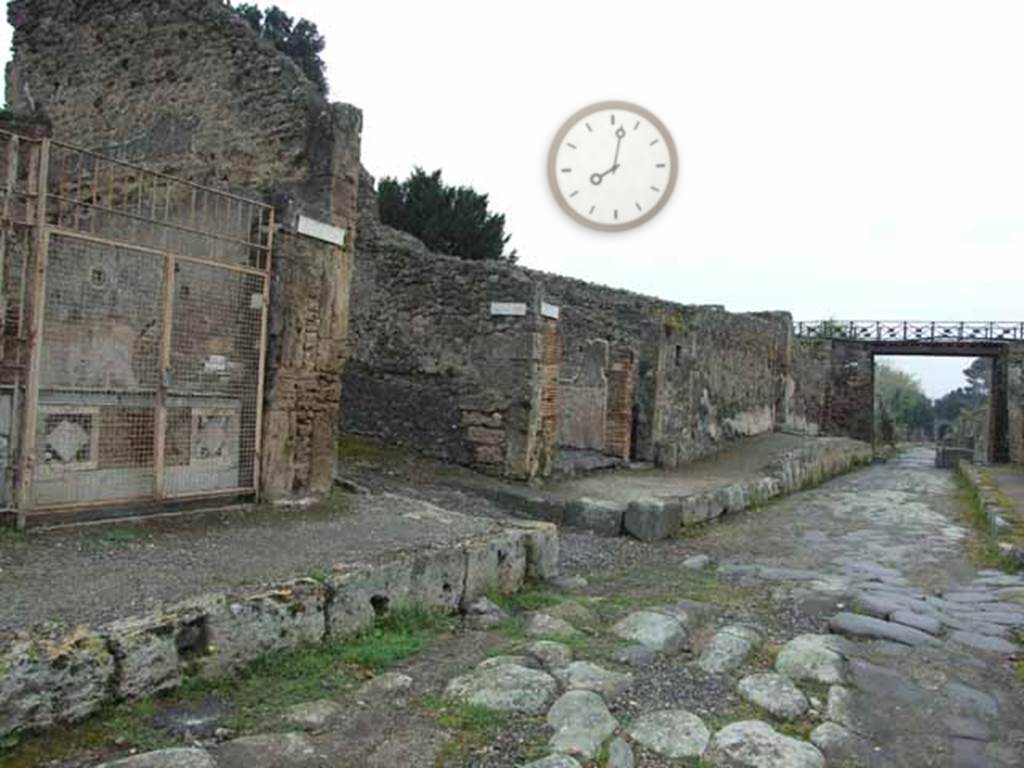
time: 8:02
